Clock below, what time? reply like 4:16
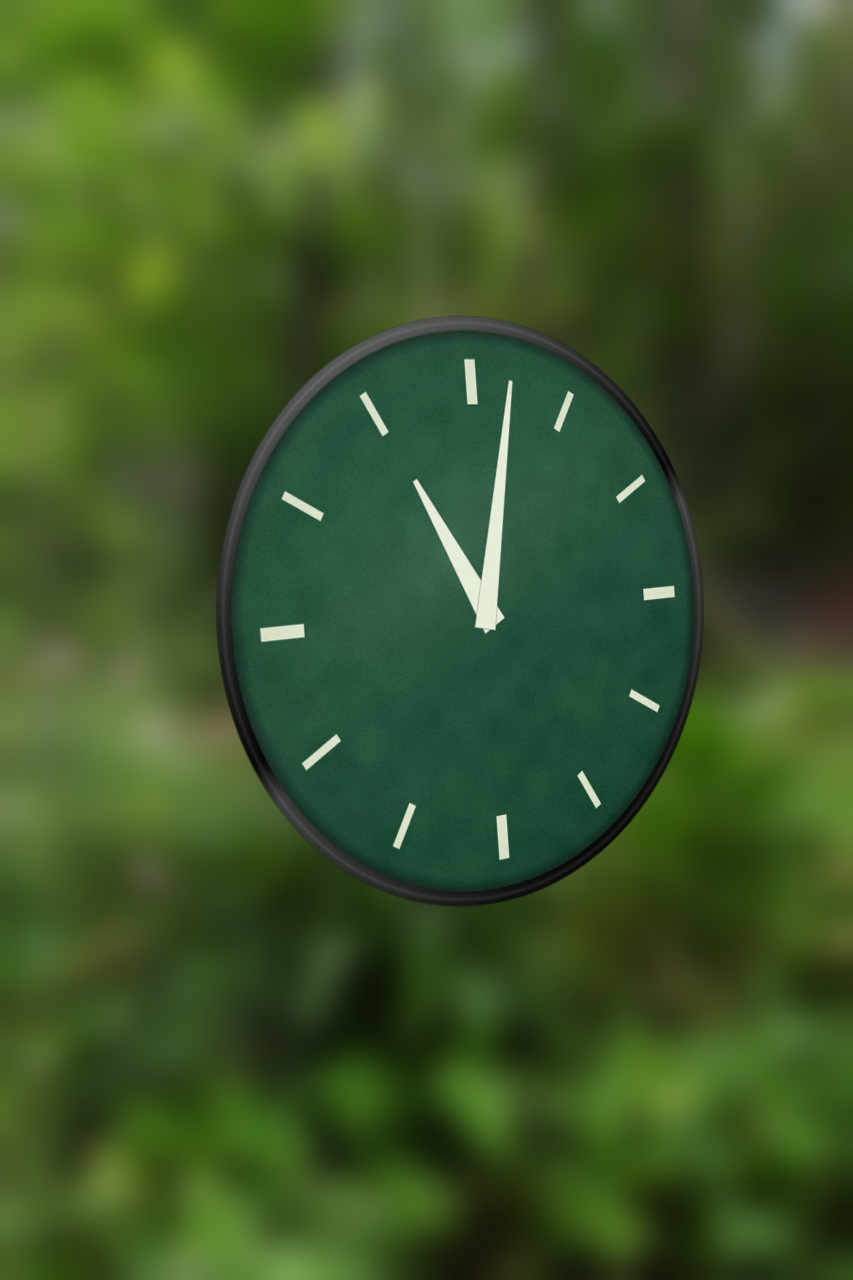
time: 11:02
